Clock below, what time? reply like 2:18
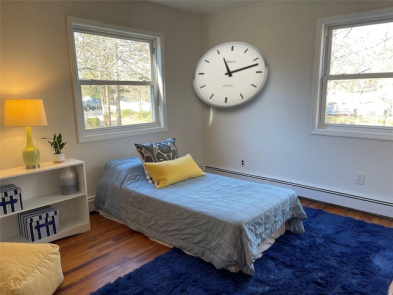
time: 11:12
